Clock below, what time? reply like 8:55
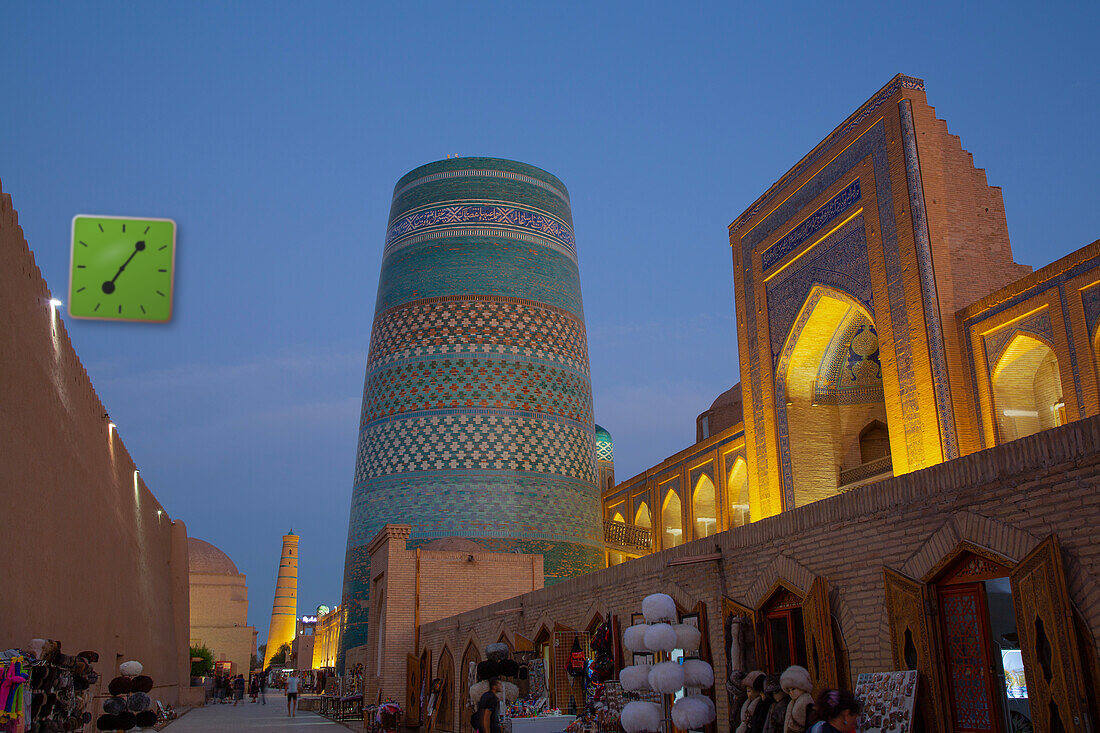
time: 7:06
